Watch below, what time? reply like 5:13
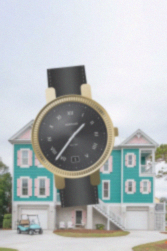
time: 1:37
